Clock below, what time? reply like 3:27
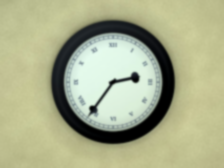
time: 2:36
